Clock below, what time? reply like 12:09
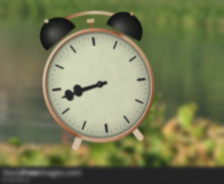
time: 8:43
